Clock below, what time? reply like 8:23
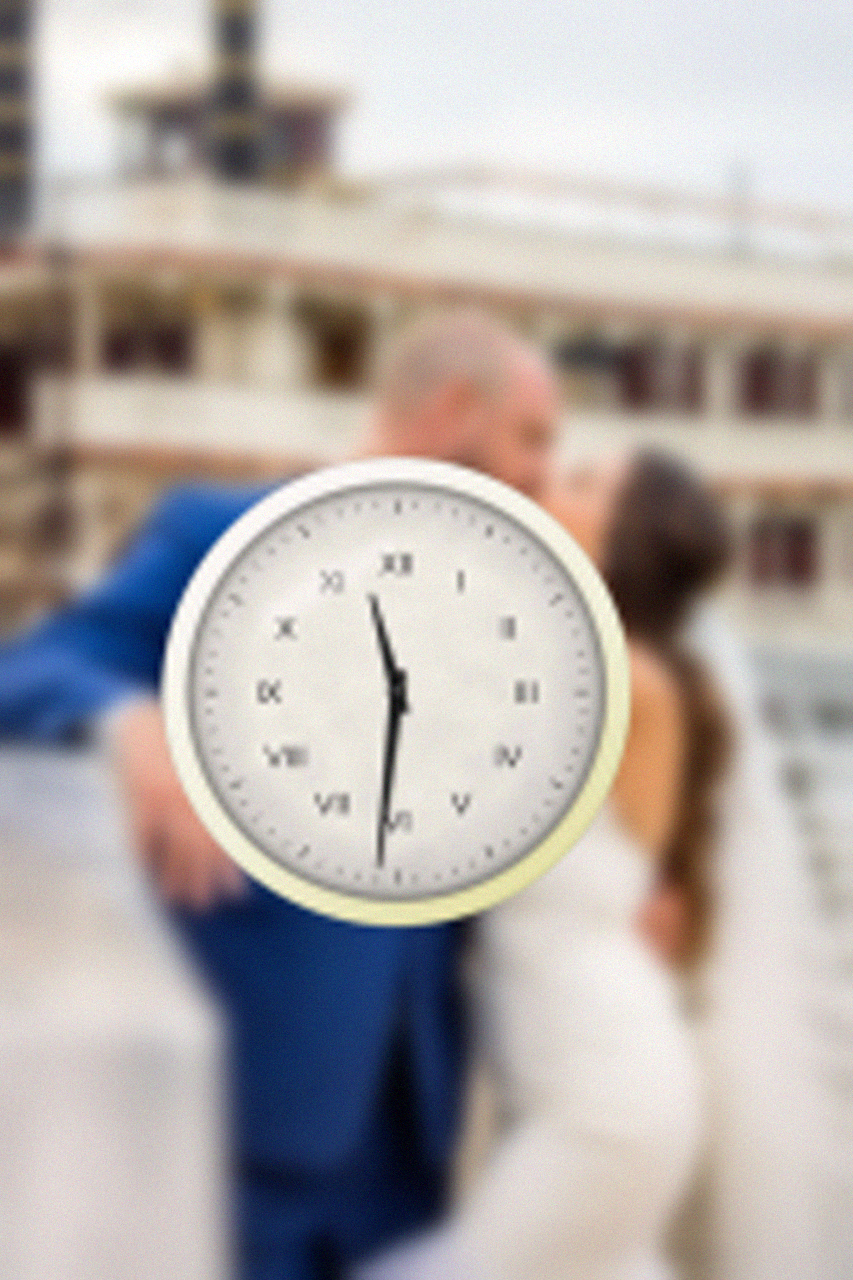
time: 11:31
